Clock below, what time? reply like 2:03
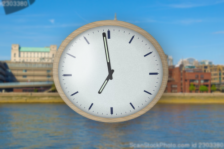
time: 6:59
